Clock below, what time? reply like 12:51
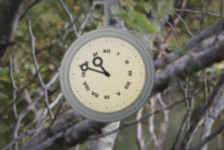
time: 10:48
